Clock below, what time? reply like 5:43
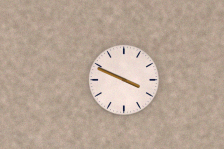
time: 3:49
